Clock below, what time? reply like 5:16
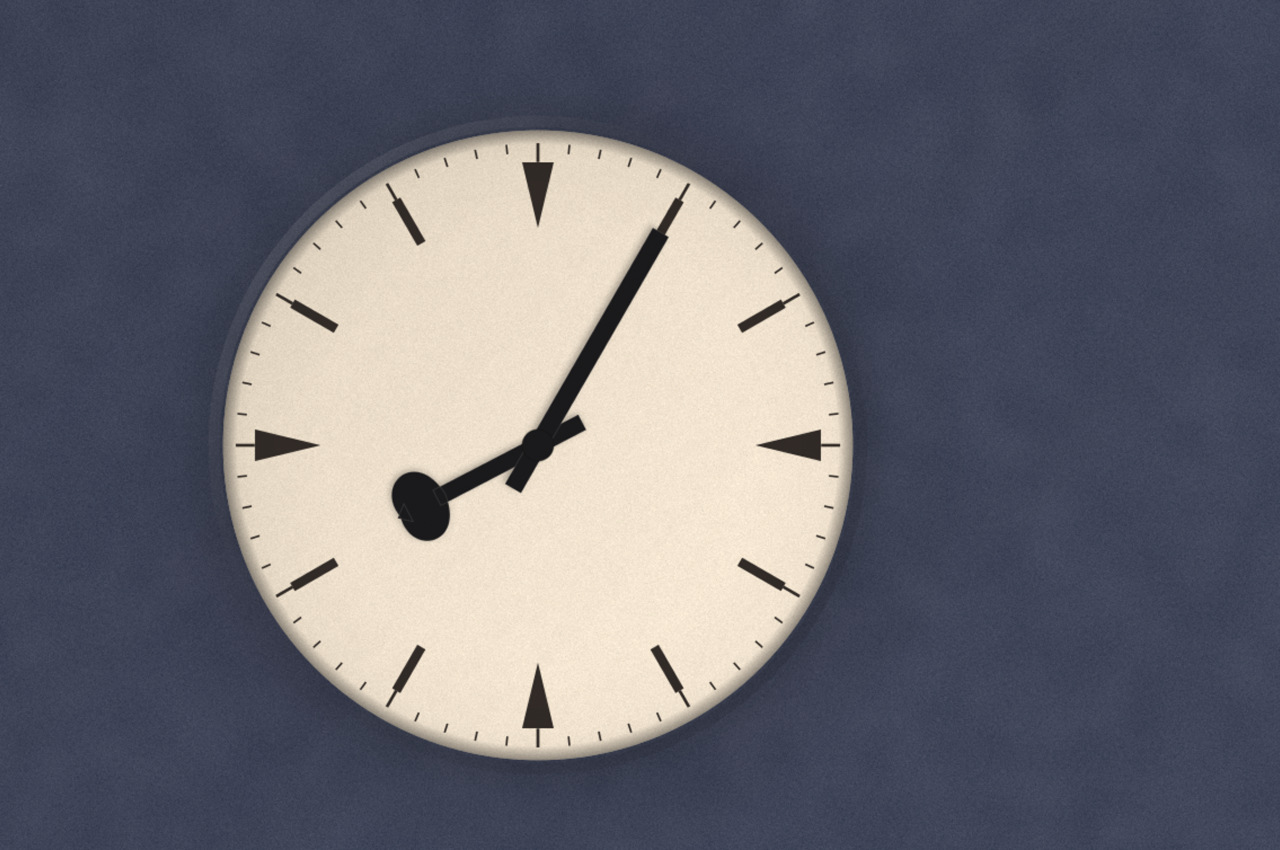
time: 8:05
